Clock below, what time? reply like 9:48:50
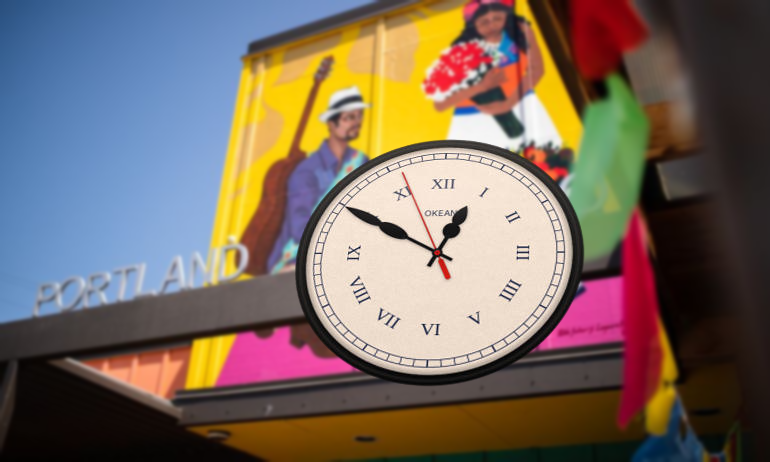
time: 12:49:56
